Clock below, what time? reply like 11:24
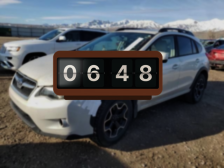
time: 6:48
